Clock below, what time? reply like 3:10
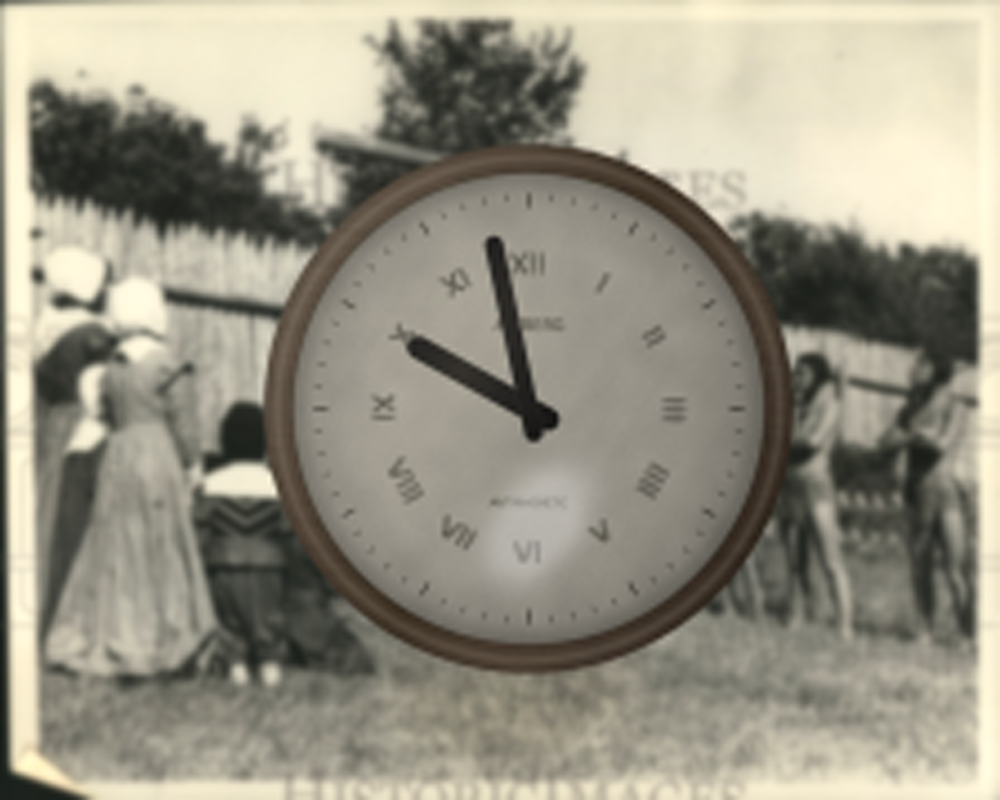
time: 9:58
